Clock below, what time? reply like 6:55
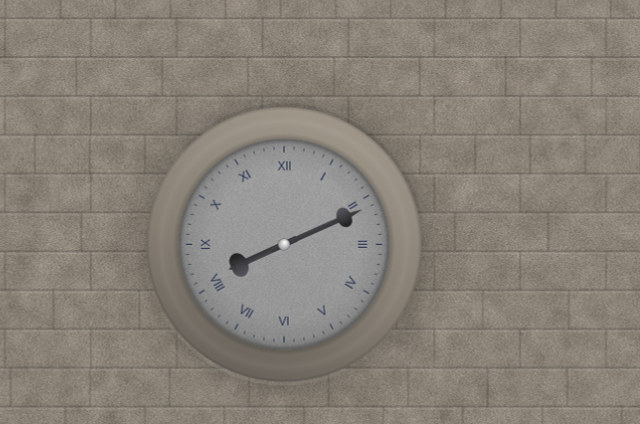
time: 8:11
